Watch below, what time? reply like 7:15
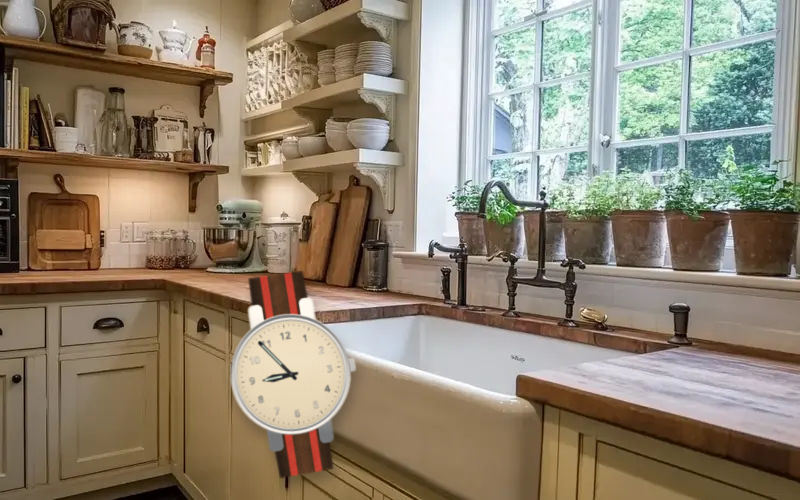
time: 8:54
